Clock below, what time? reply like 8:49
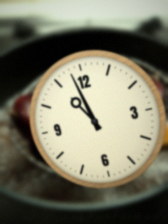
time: 10:58
